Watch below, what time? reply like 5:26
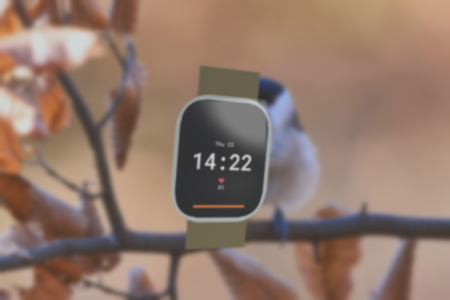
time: 14:22
